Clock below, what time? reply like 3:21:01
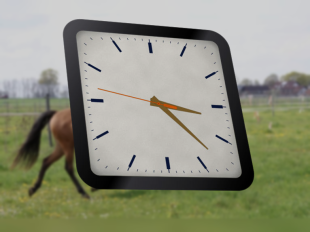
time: 3:22:47
